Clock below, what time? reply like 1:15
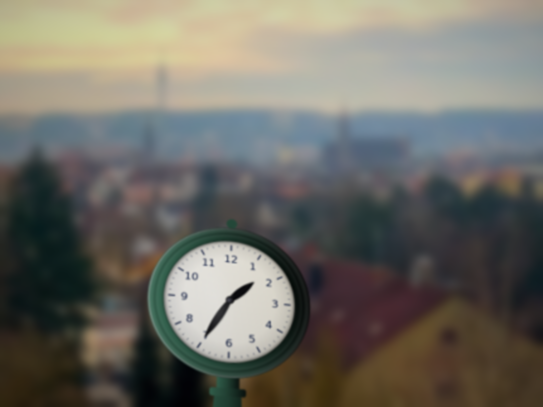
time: 1:35
